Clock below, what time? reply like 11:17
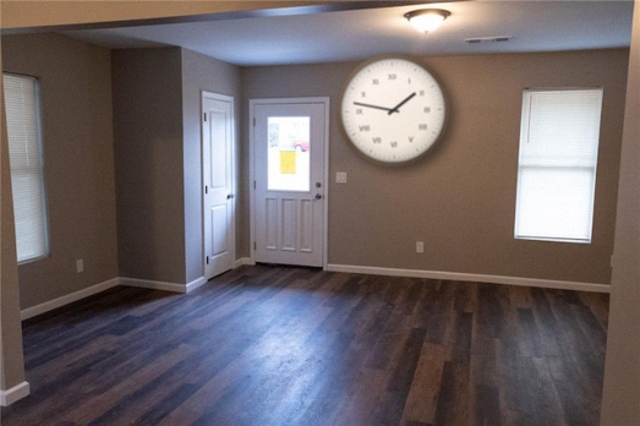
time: 1:47
